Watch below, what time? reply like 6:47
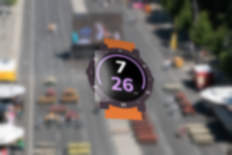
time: 7:26
